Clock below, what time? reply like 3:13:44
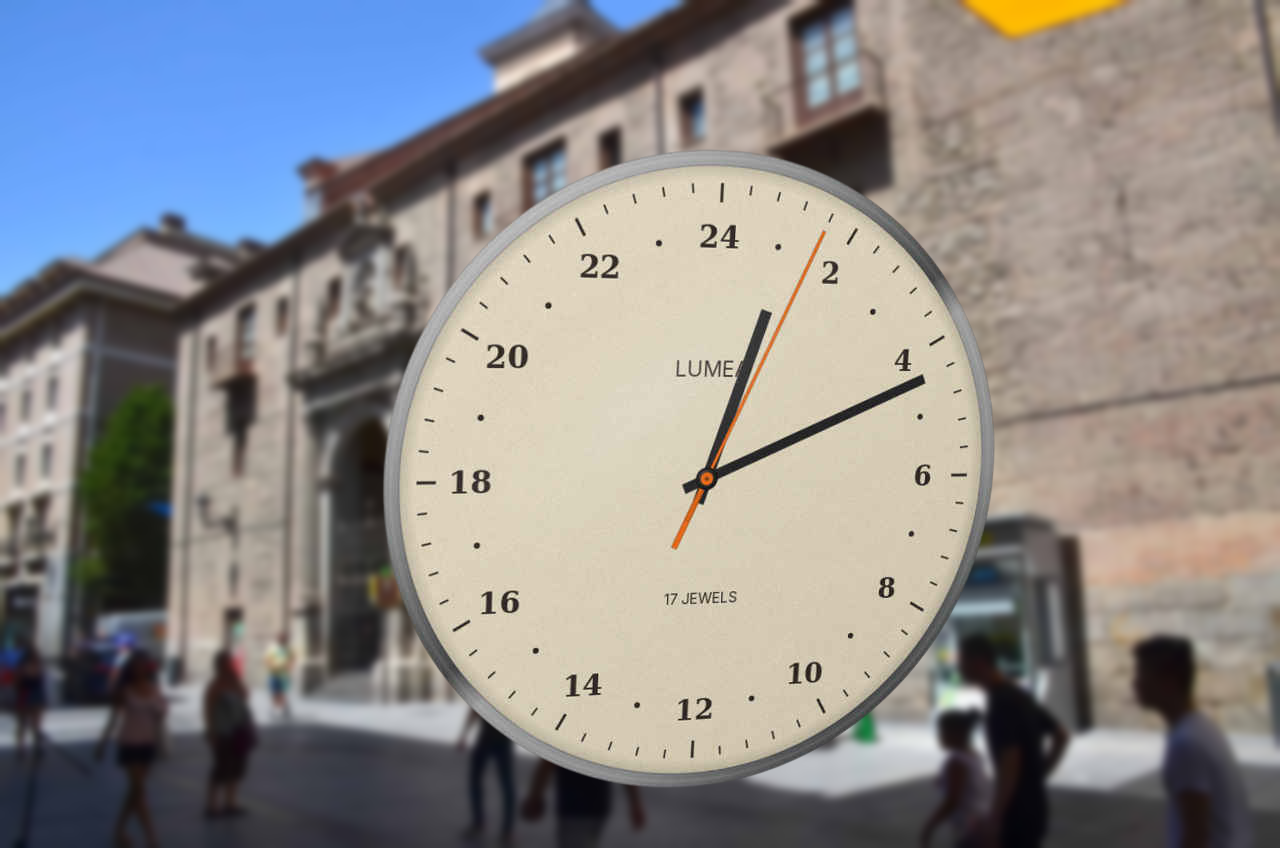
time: 1:11:04
